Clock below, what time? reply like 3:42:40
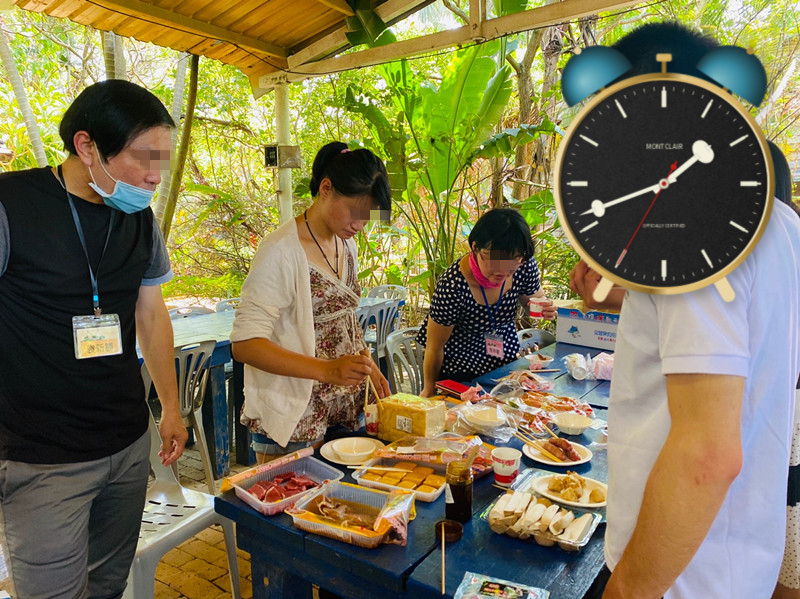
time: 1:41:35
